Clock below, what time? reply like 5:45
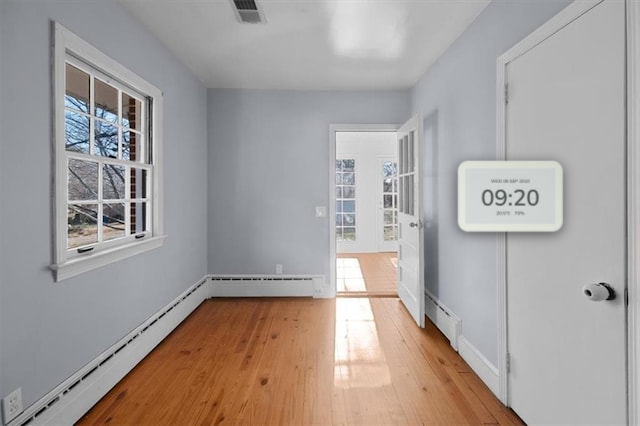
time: 9:20
